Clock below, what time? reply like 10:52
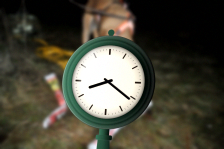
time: 8:21
